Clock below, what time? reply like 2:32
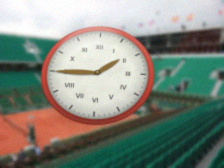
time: 1:45
